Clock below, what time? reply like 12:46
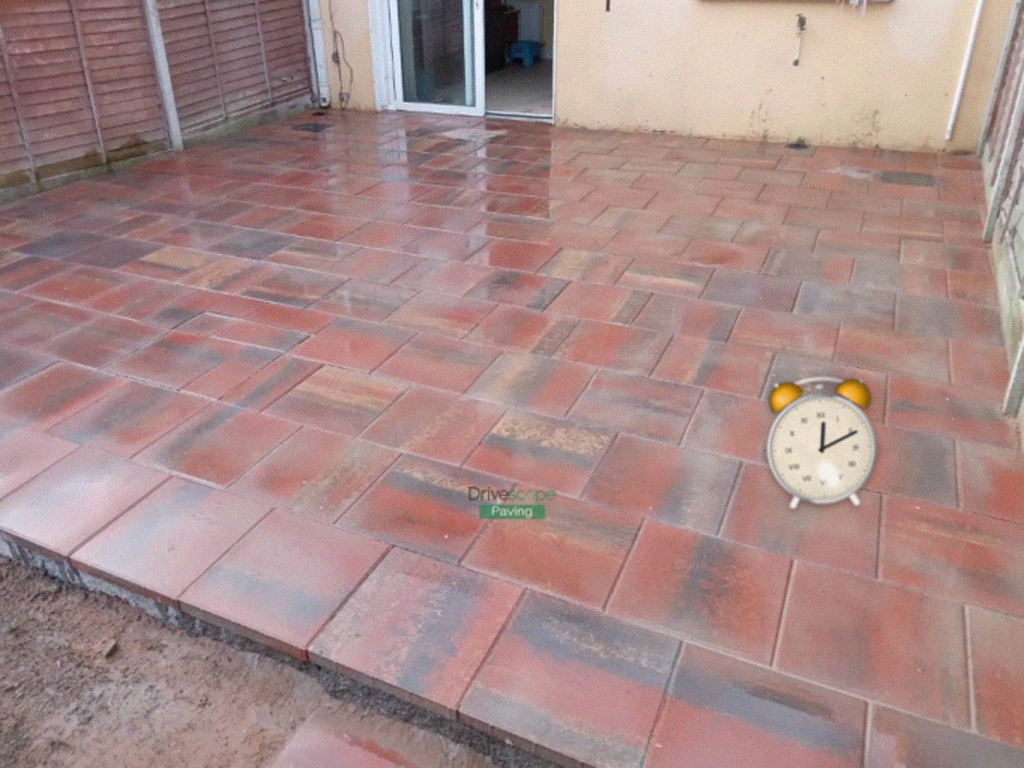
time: 12:11
